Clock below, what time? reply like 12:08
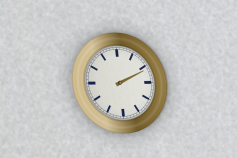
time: 2:11
